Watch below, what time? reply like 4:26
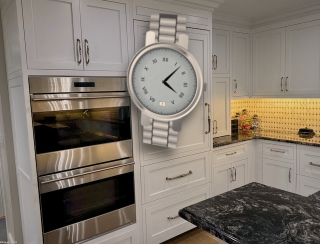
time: 4:07
